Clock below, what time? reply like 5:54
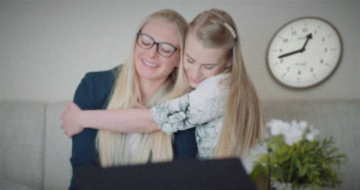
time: 12:42
